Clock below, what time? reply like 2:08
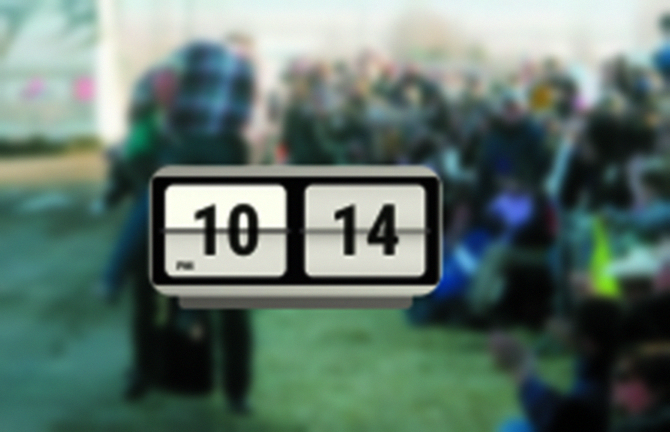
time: 10:14
